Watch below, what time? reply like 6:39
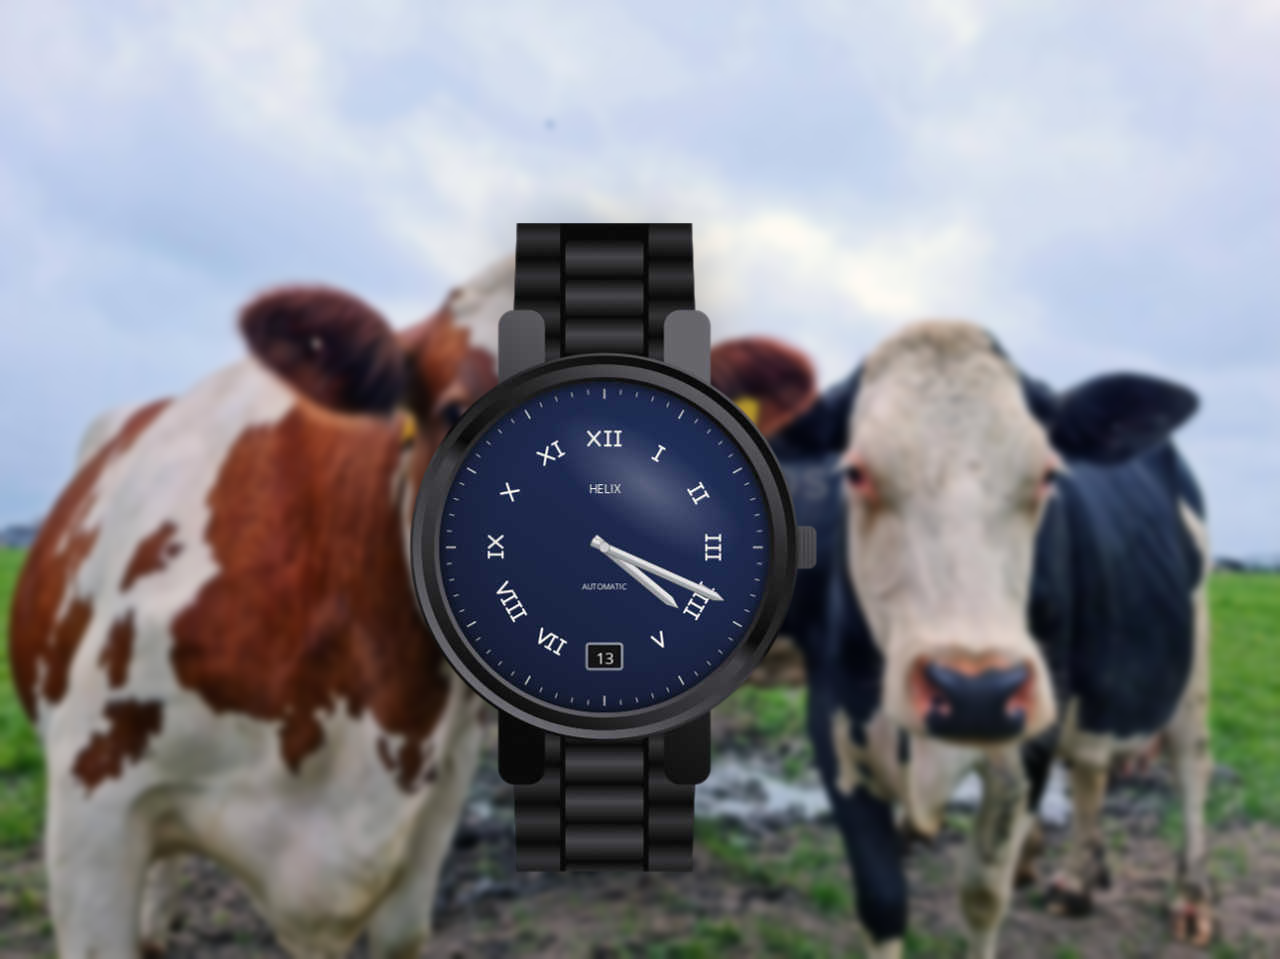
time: 4:19
